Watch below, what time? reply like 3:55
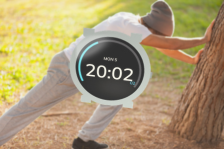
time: 20:02
